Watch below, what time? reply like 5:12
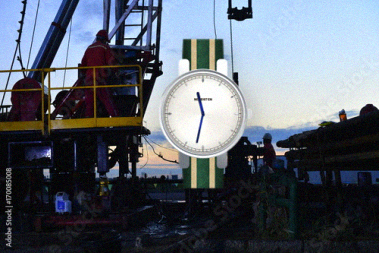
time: 11:32
